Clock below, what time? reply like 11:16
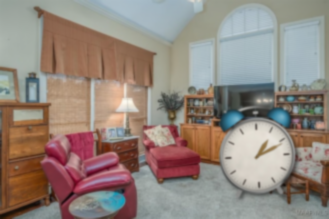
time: 1:11
